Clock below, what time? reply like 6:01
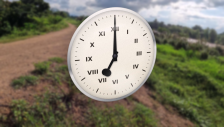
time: 7:00
